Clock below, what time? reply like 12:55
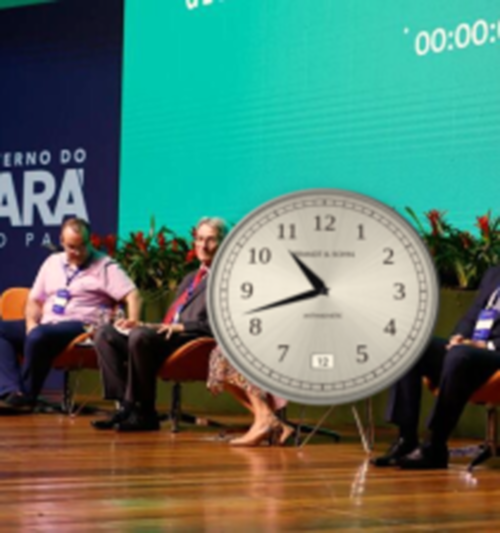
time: 10:42
